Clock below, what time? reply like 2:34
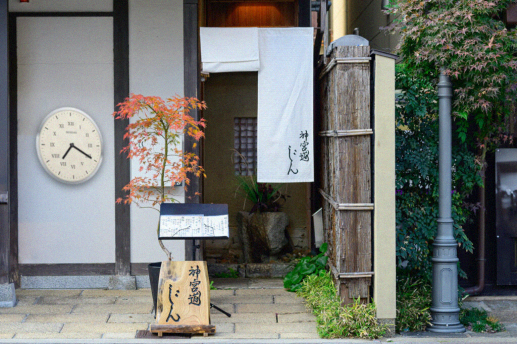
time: 7:20
